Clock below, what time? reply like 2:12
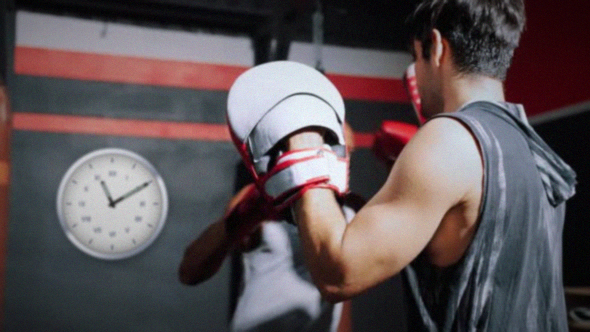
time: 11:10
